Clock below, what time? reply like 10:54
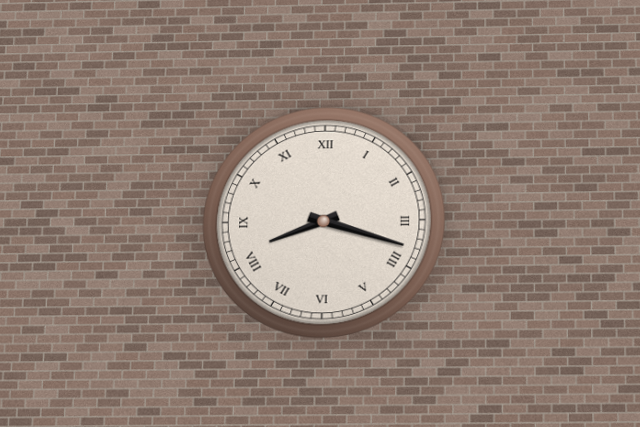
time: 8:18
